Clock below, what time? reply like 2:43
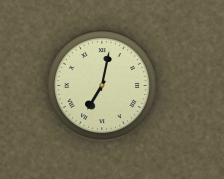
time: 7:02
